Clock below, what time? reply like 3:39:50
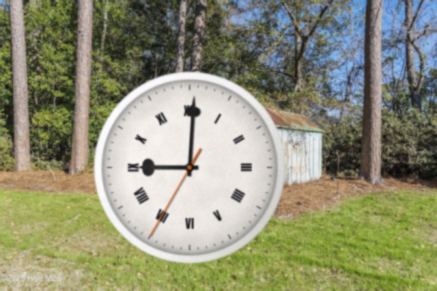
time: 9:00:35
